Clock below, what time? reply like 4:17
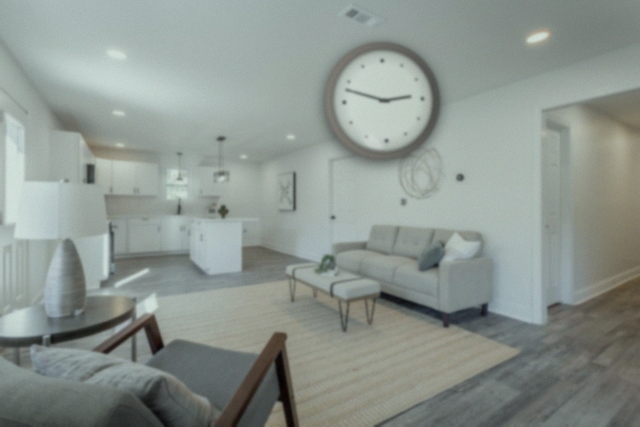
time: 2:48
